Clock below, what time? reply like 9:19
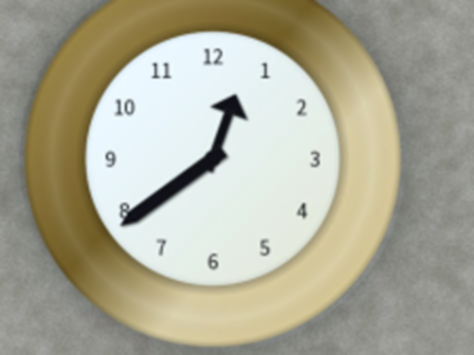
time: 12:39
